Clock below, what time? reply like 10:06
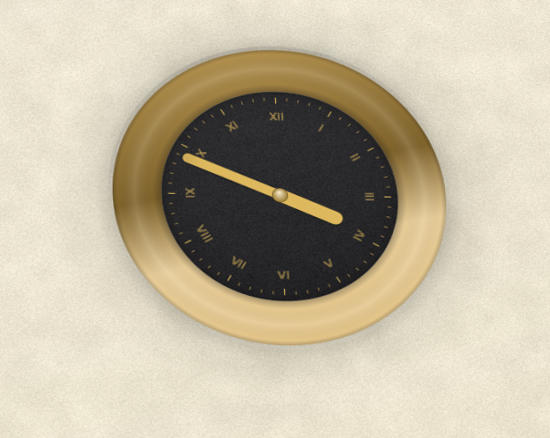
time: 3:49
